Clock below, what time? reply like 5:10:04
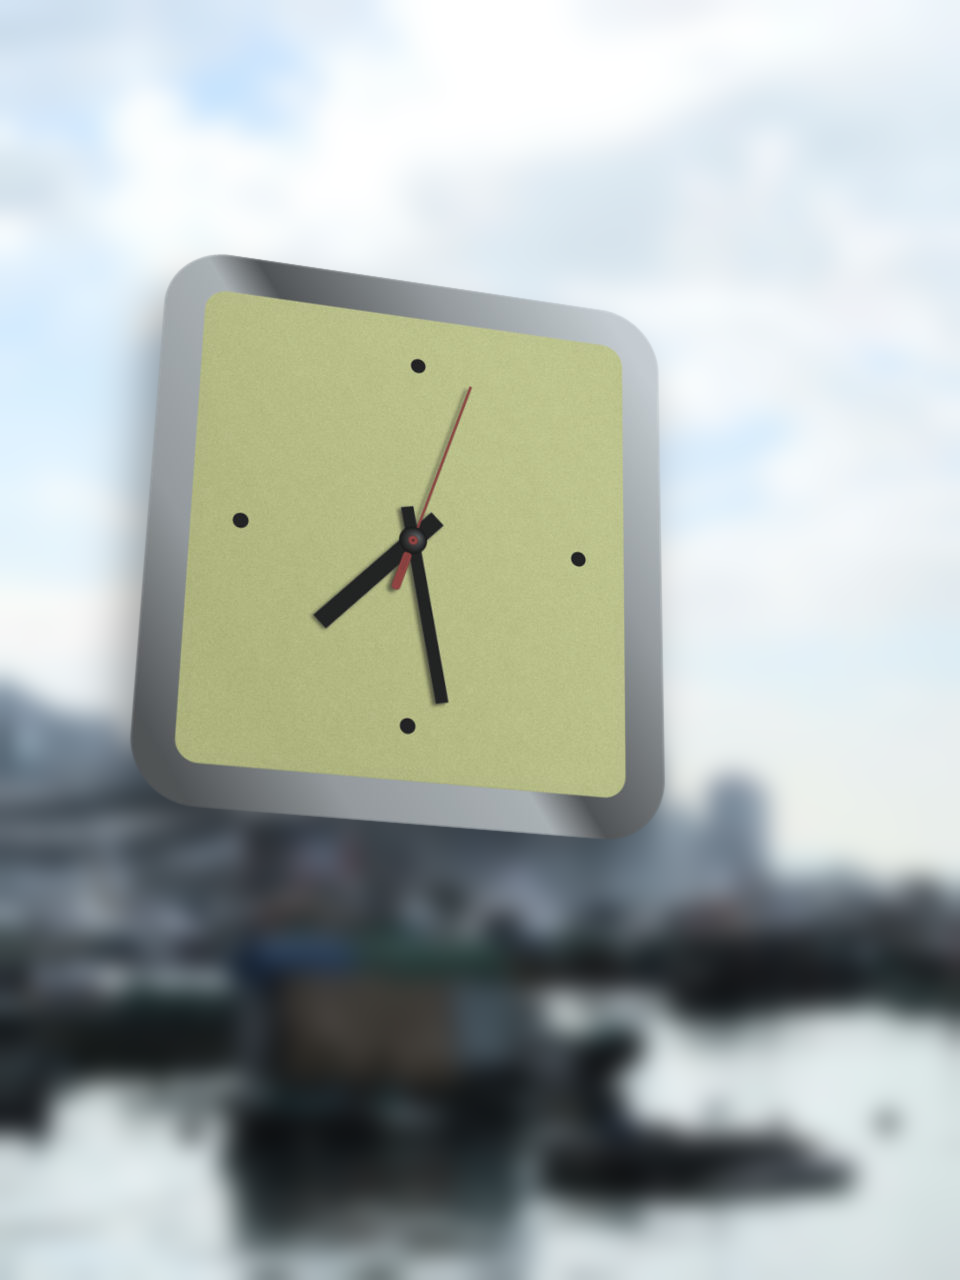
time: 7:28:03
